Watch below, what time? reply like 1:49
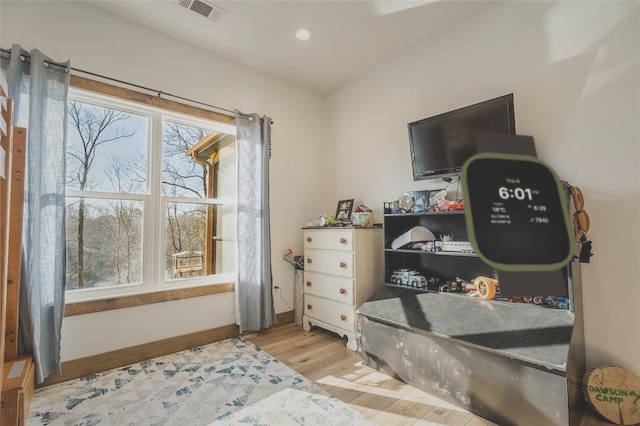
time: 6:01
